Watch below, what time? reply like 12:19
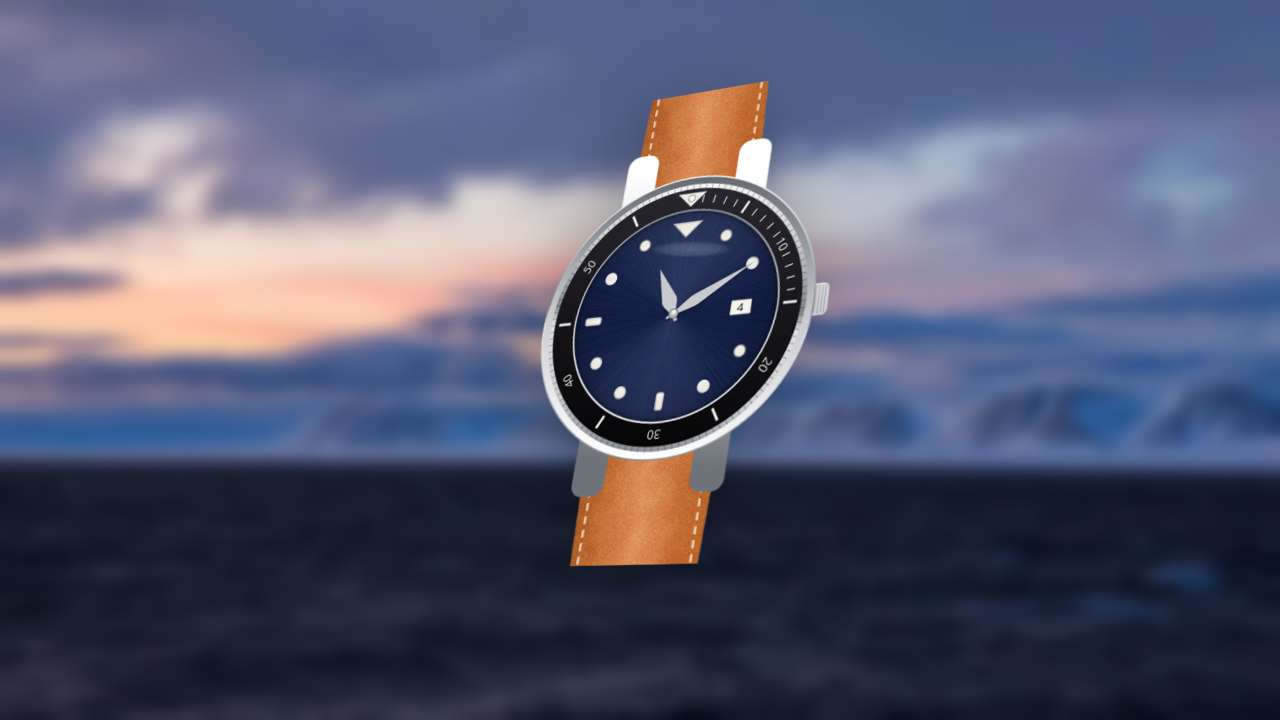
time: 11:10
